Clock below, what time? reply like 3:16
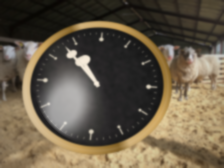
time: 10:53
